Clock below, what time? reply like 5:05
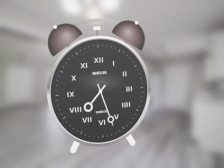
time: 7:27
